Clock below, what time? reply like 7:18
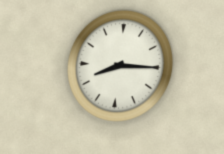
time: 8:15
